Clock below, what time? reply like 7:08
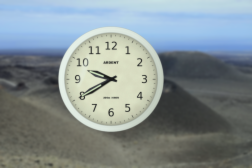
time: 9:40
